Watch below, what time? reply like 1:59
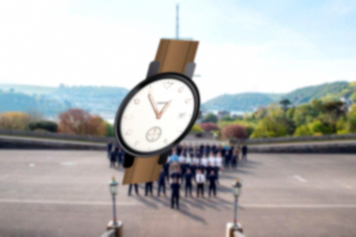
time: 12:54
